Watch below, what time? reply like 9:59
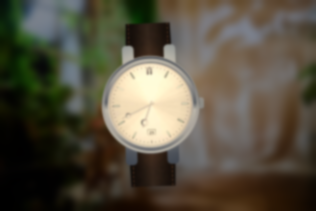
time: 6:41
